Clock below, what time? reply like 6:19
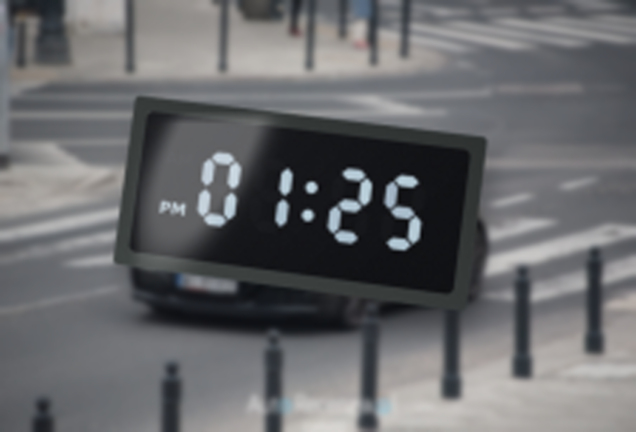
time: 1:25
